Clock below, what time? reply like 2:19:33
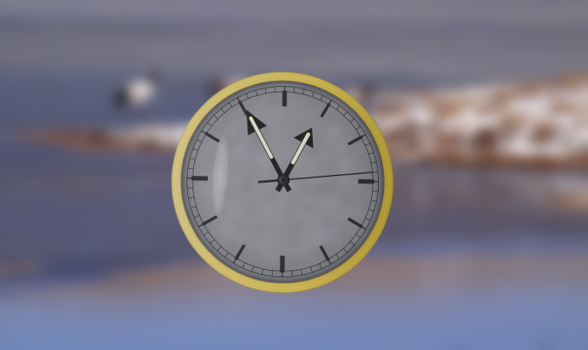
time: 12:55:14
